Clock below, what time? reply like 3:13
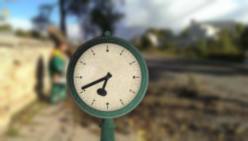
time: 6:41
